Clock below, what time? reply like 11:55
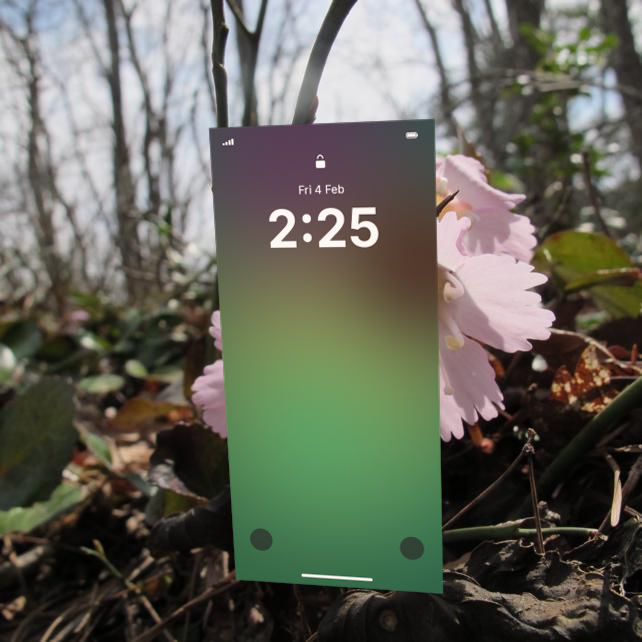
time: 2:25
